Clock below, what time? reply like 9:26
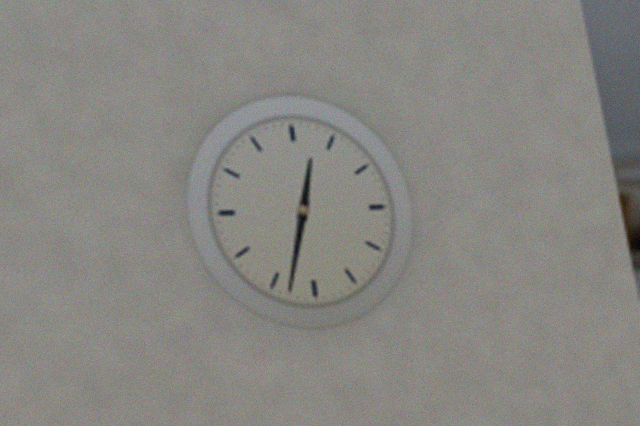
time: 12:33
